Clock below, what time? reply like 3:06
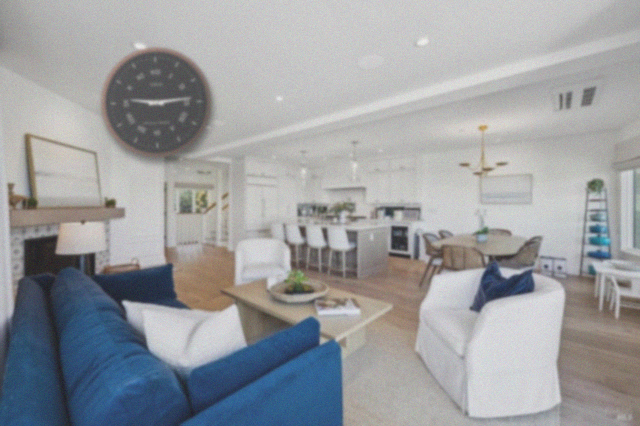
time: 9:14
